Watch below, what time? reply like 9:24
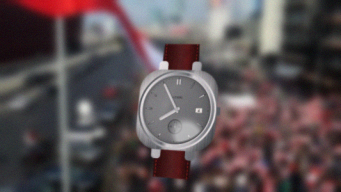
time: 7:55
